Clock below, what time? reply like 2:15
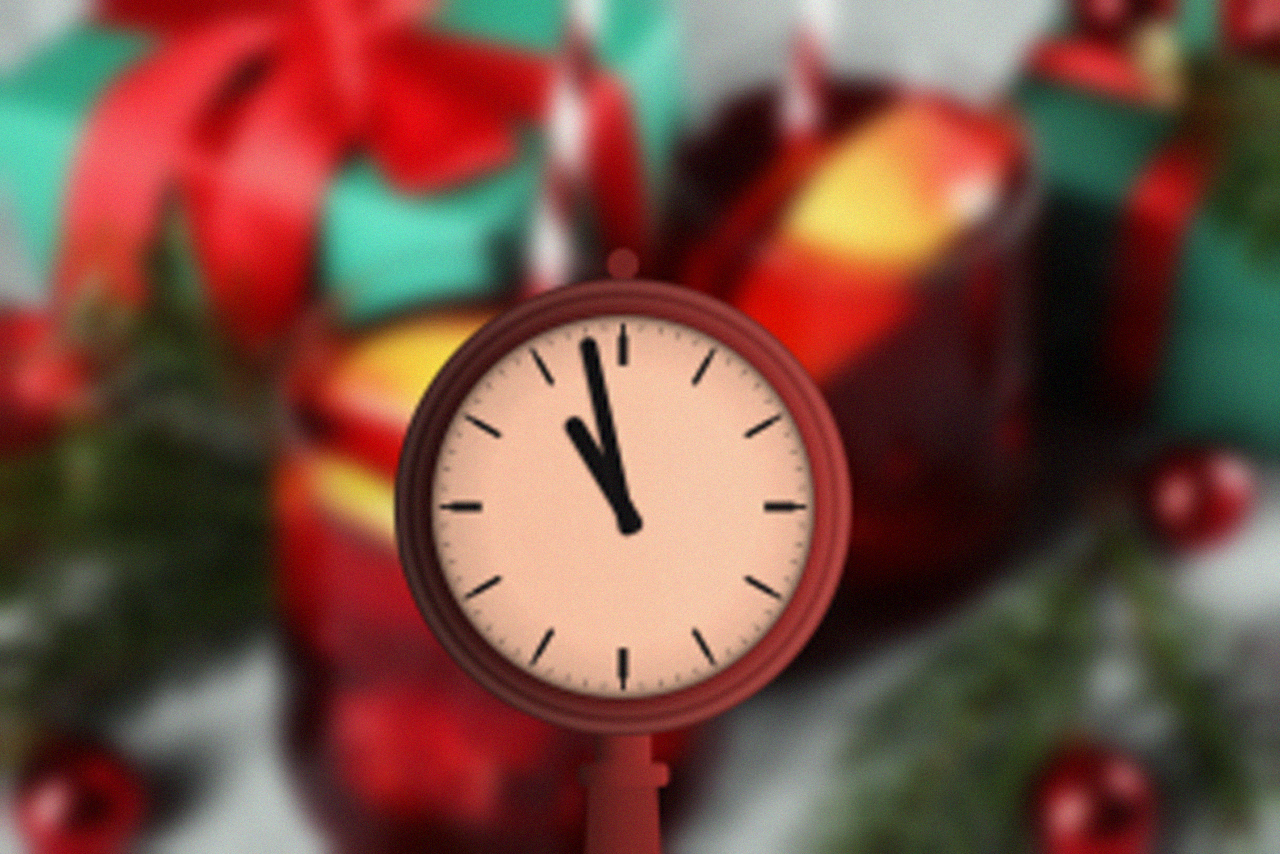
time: 10:58
